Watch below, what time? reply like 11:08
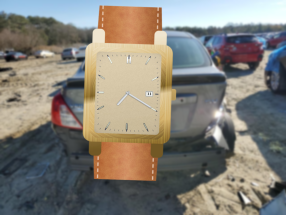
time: 7:20
